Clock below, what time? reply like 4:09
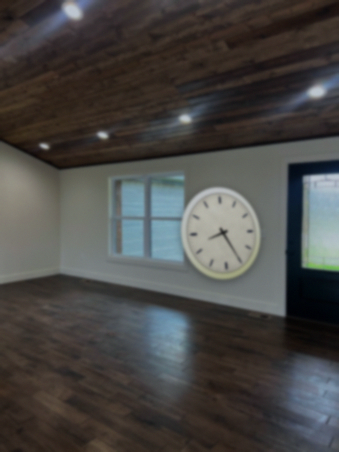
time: 8:25
